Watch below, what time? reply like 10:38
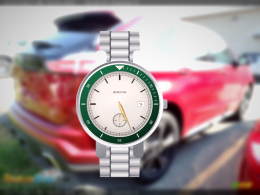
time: 5:26
